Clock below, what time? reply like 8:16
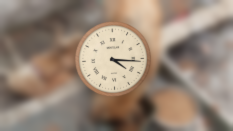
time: 4:16
